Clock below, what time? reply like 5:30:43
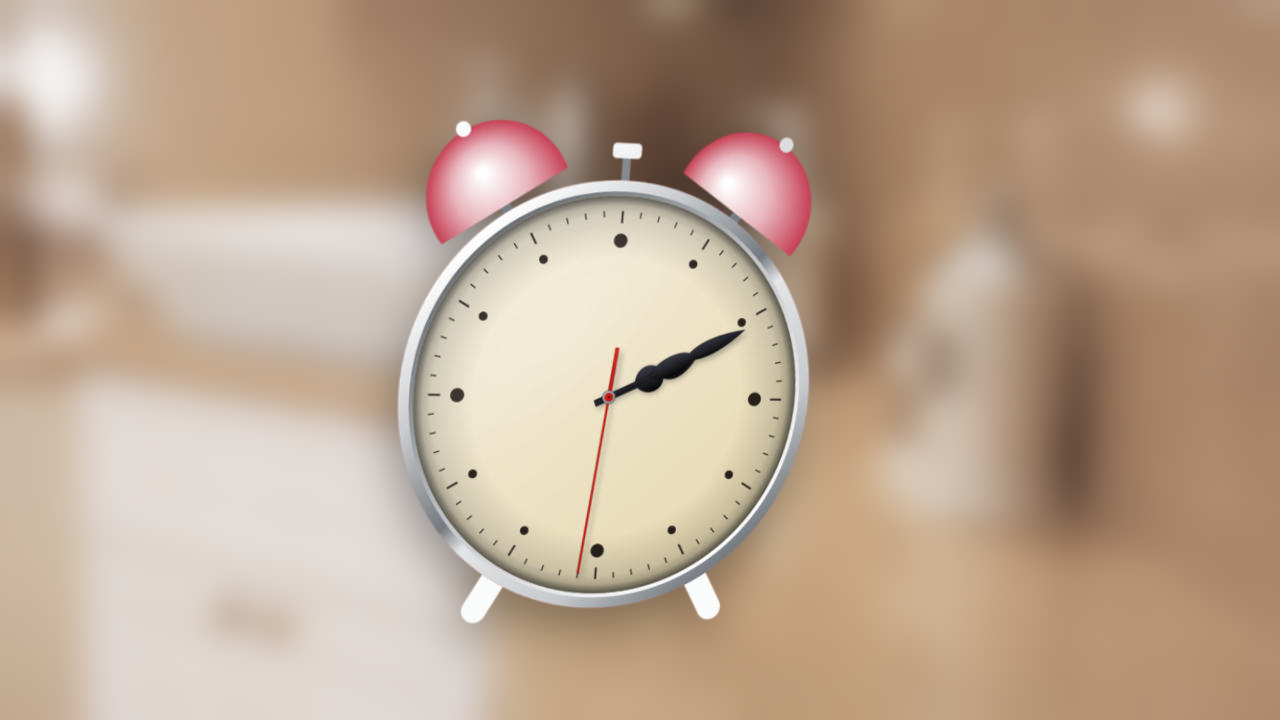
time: 2:10:31
